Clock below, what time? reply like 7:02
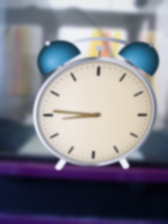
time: 8:46
